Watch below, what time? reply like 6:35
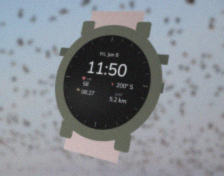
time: 11:50
